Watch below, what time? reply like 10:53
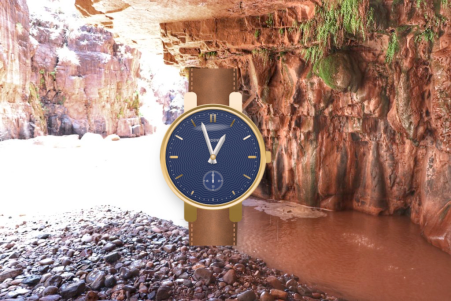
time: 12:57
